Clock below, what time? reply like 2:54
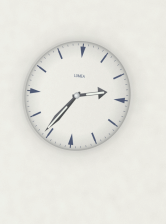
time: 2:36
